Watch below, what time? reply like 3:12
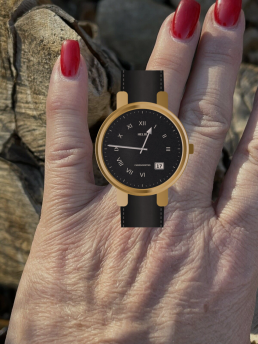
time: 12:46
